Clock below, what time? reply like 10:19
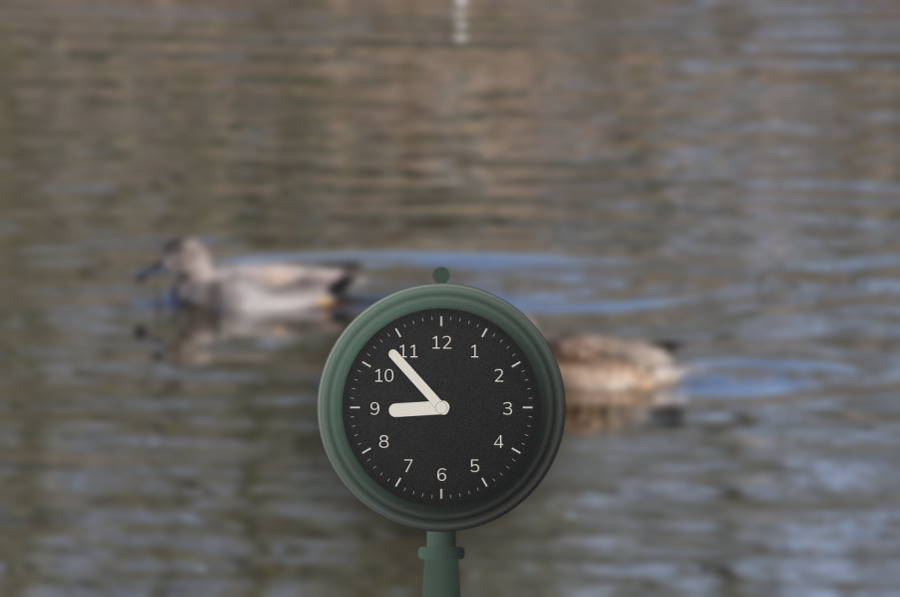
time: 8:53
